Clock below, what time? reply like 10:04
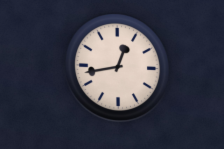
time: 12:43
